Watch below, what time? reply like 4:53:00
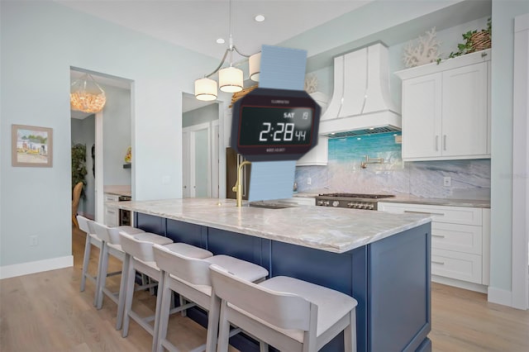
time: 2:28:44
